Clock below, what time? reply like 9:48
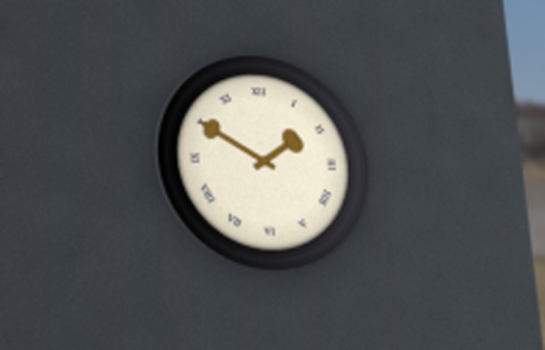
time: 1:50
